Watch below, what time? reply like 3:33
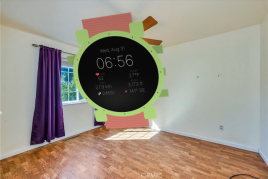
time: 6:56
